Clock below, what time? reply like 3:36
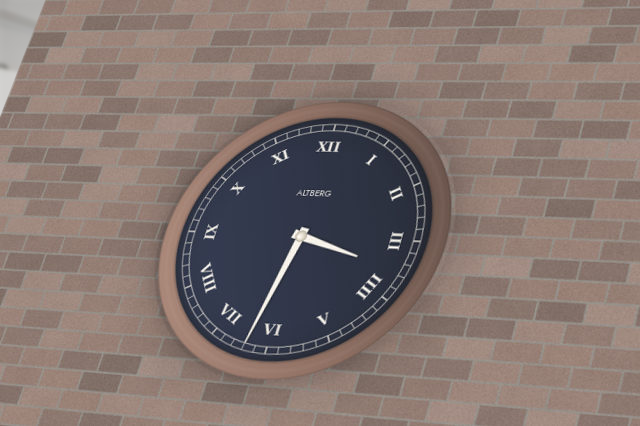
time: 3:32
